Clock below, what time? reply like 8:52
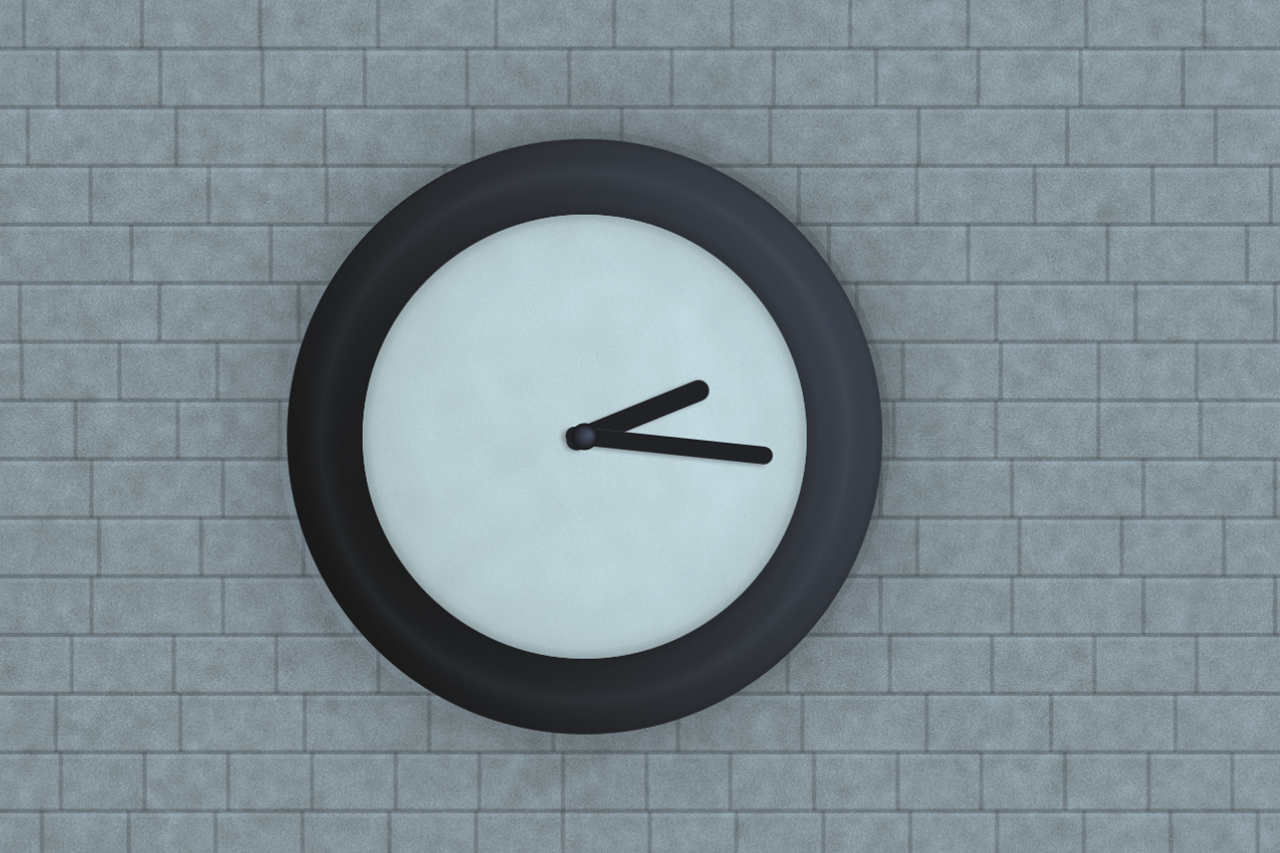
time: 2:16
